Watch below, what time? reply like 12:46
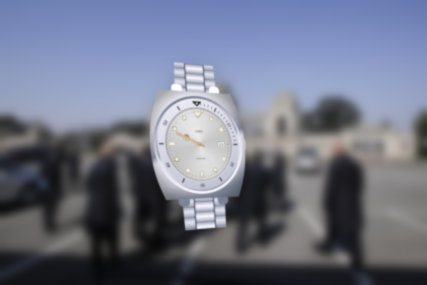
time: 9:49
